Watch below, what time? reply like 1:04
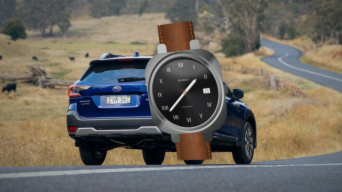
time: 1:38
